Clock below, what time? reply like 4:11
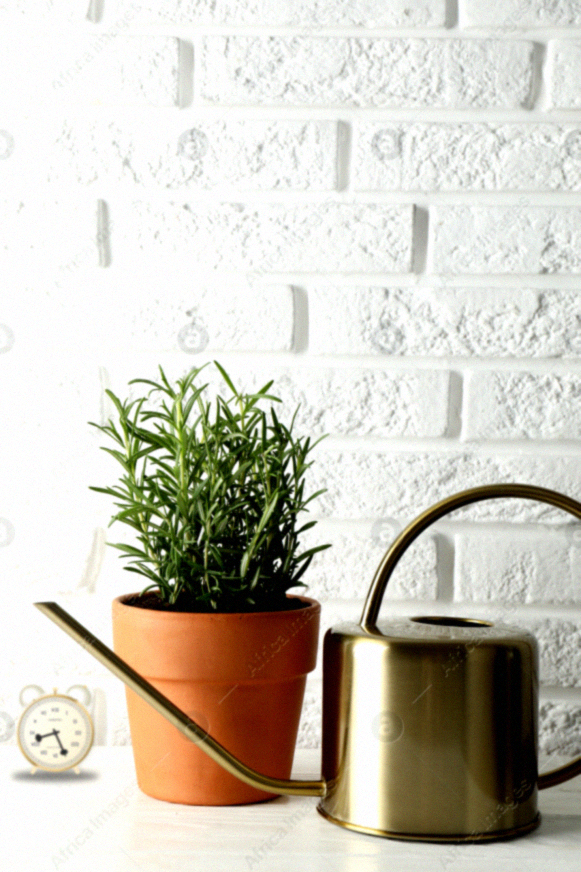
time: 8:26
